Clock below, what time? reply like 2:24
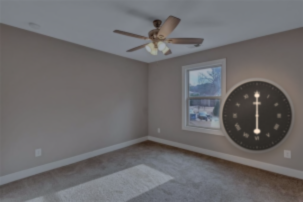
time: 6:00
